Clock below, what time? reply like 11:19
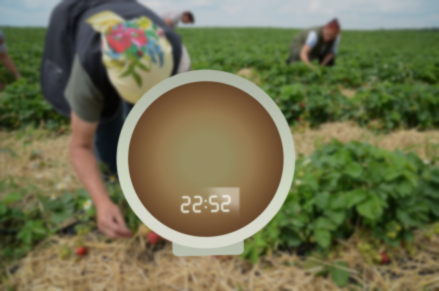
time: 22:52
